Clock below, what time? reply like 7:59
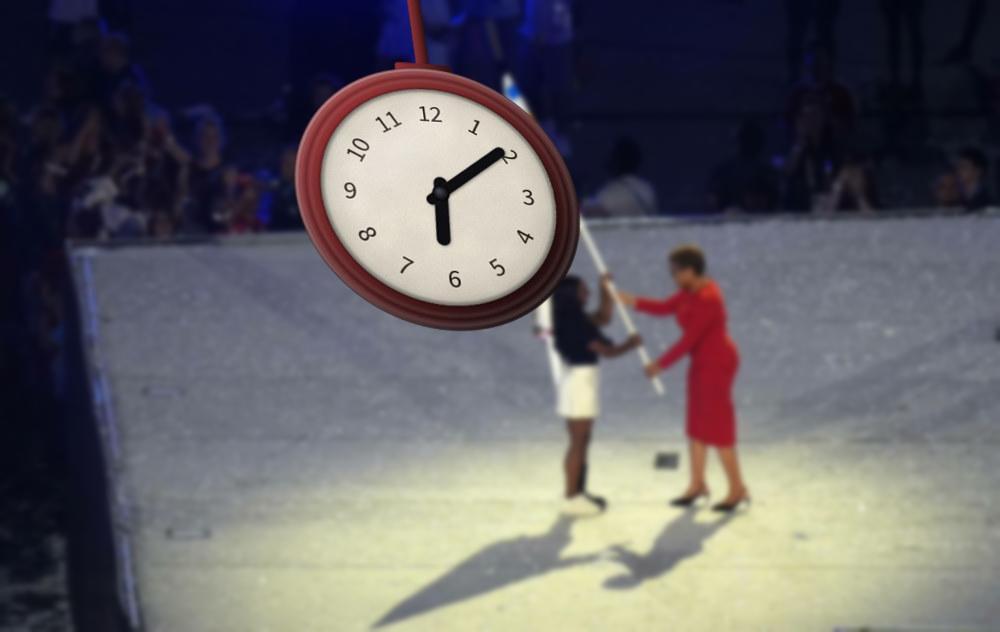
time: 6:09
